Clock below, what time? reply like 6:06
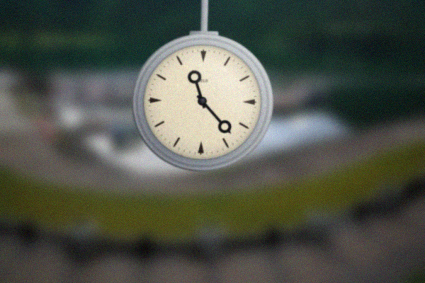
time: 11:23
